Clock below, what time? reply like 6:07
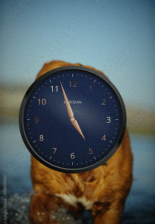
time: 4:57
